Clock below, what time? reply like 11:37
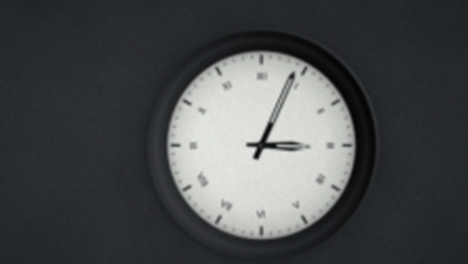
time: 3:04
